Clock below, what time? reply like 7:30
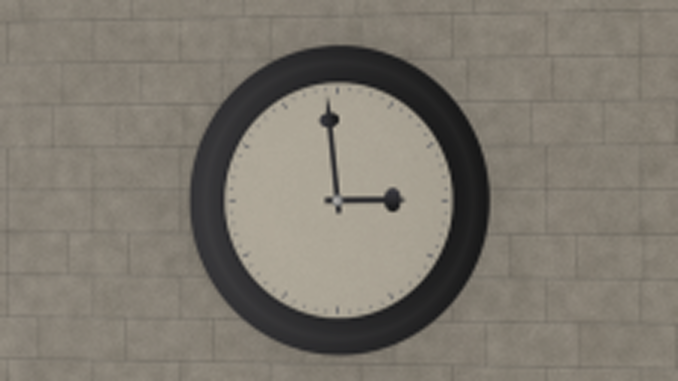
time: 2:59
